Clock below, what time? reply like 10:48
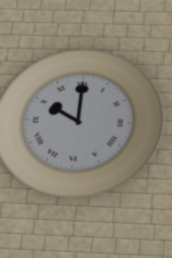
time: 10:00
